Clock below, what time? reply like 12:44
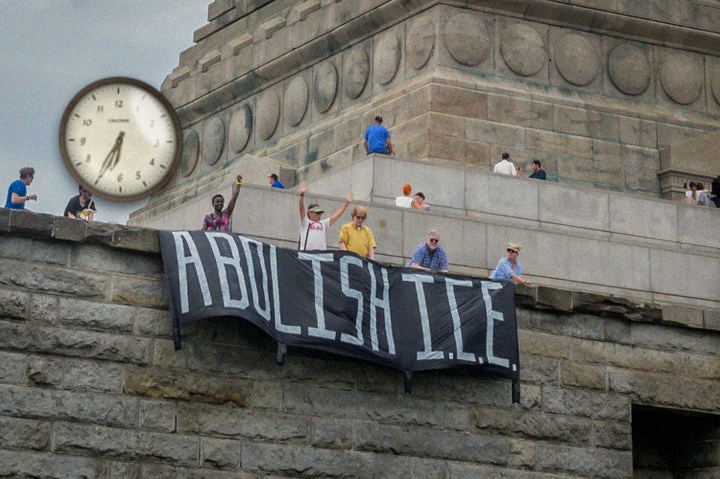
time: 6:35
